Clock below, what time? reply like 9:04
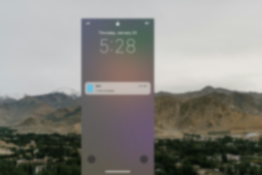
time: 5:28
